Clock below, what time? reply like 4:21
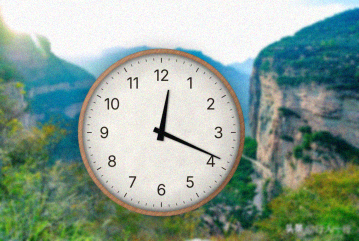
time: 12:19
